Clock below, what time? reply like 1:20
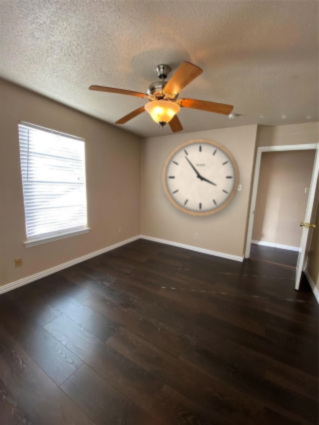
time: 3:54
